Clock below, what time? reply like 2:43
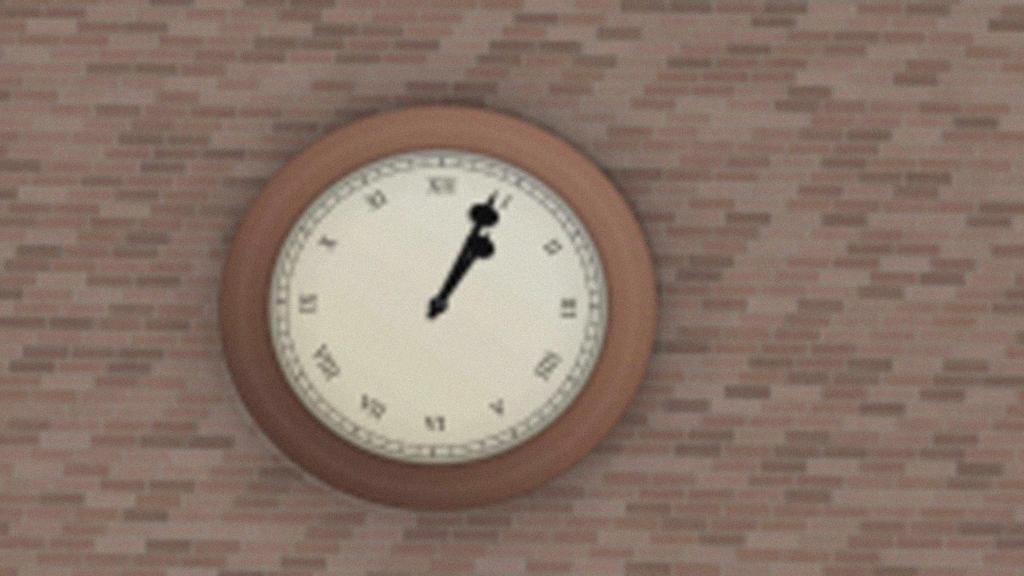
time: 1:04
